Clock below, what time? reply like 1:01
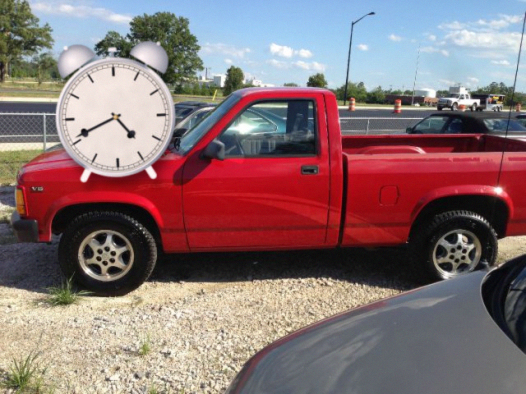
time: 4:41
